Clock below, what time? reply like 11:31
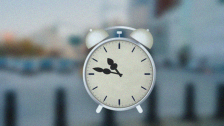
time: 10:47
